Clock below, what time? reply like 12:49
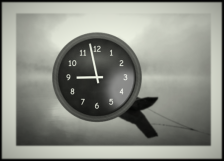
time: 8:58
